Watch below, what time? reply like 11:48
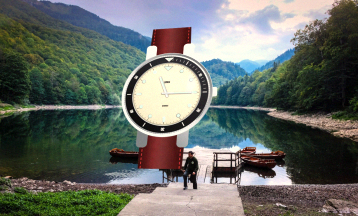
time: 11:15
